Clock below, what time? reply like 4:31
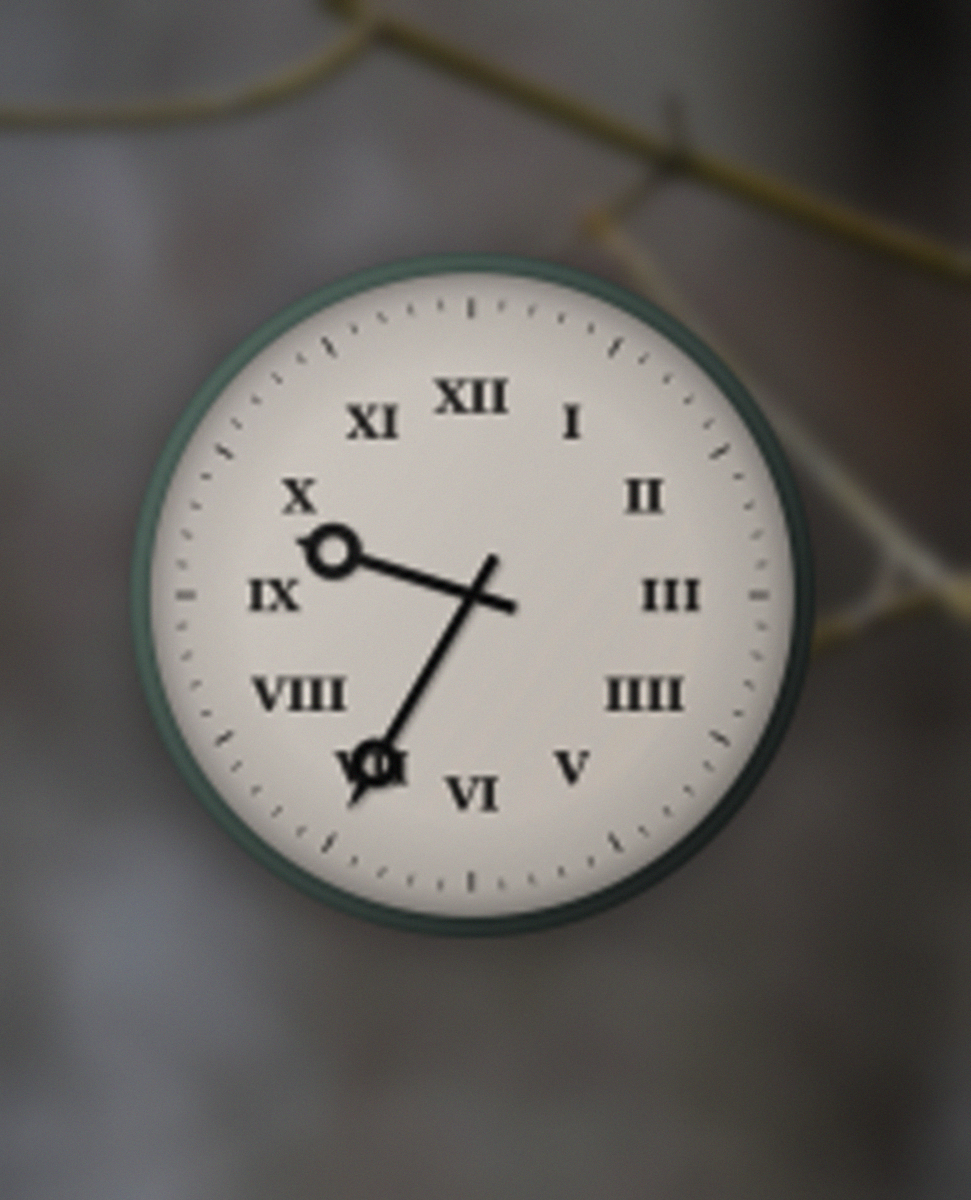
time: 9:35
